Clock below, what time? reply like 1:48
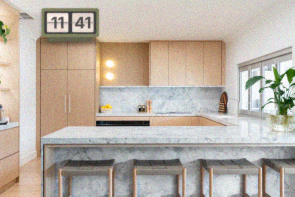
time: 11:41
